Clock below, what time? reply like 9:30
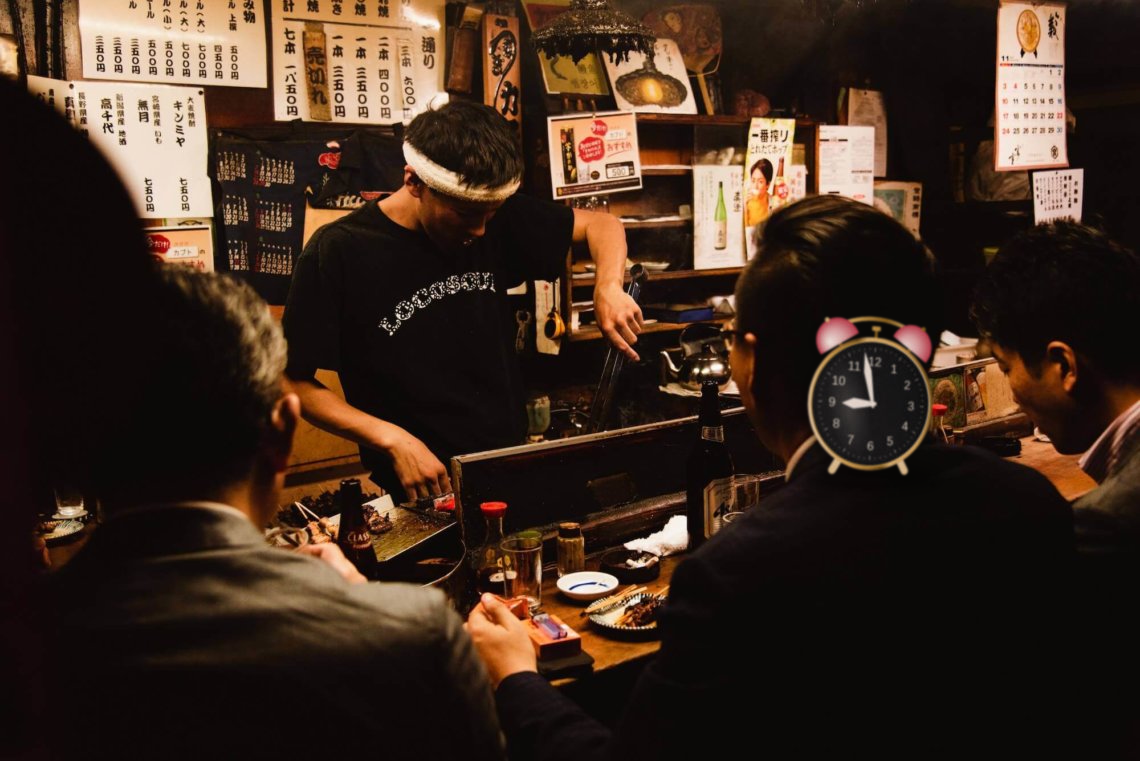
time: 8:58
